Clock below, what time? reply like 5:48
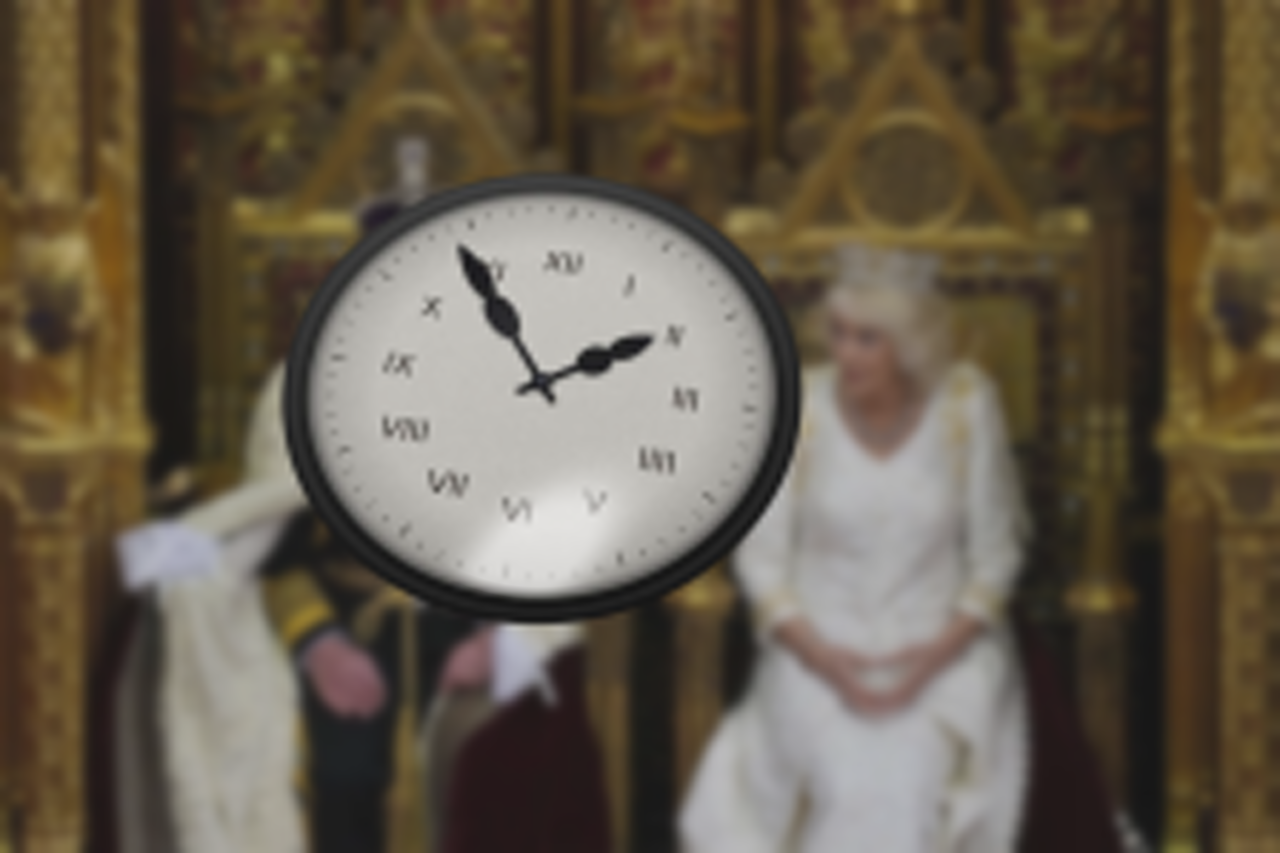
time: 1:54
